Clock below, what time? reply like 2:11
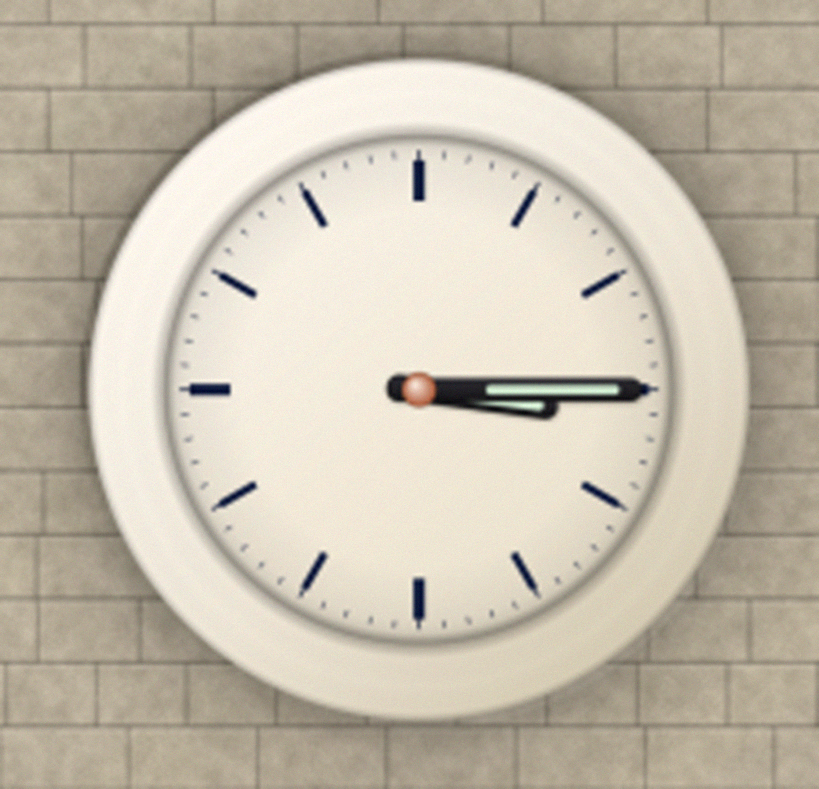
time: 3:15
